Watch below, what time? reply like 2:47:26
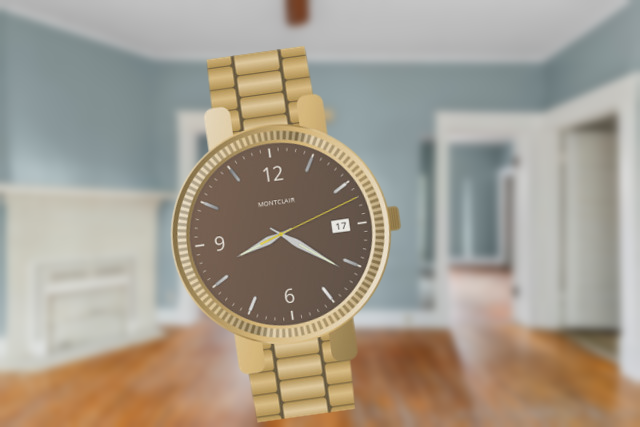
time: 8:21:12
